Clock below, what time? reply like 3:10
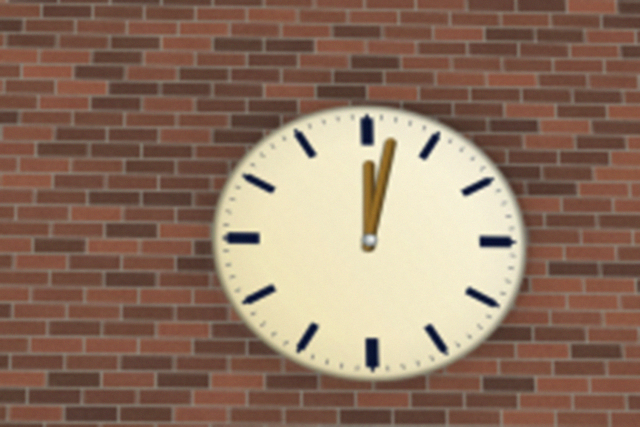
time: 12:02
